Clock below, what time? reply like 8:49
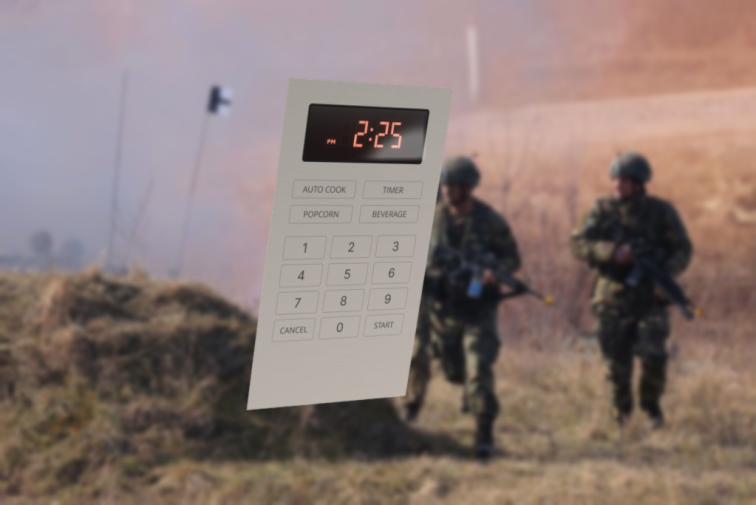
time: 2:25
